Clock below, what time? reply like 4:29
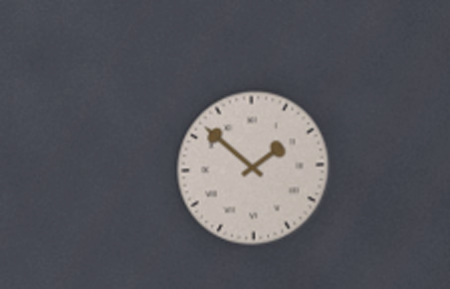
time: 1:52
